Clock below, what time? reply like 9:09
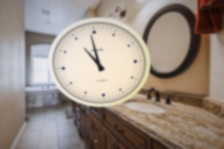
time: 10:59
